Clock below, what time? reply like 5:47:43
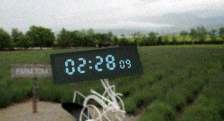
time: 2:28:09
